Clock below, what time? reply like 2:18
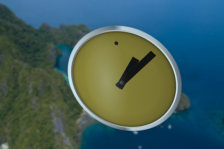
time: 1:08
